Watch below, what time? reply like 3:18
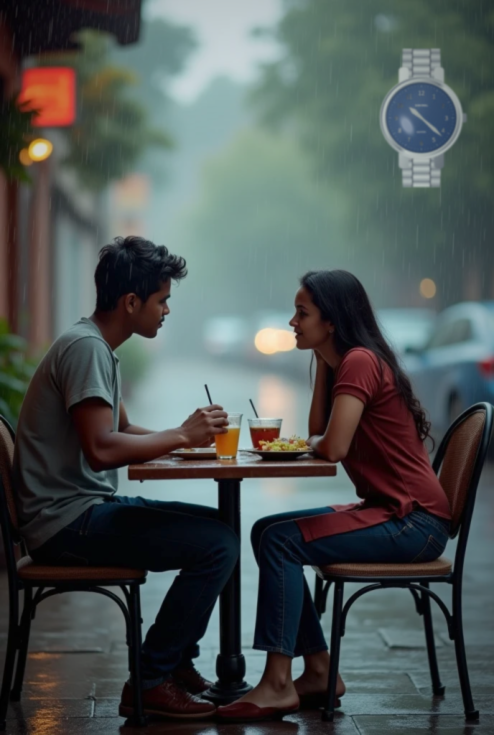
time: 10:22
